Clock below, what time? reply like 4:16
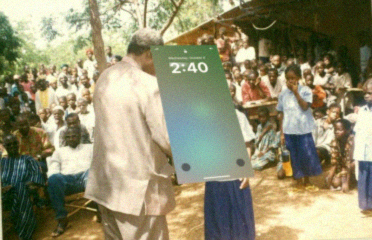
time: 2:40
